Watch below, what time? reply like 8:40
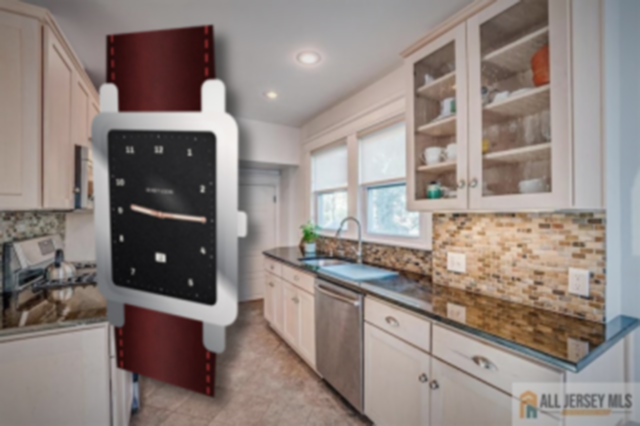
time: 9:15
